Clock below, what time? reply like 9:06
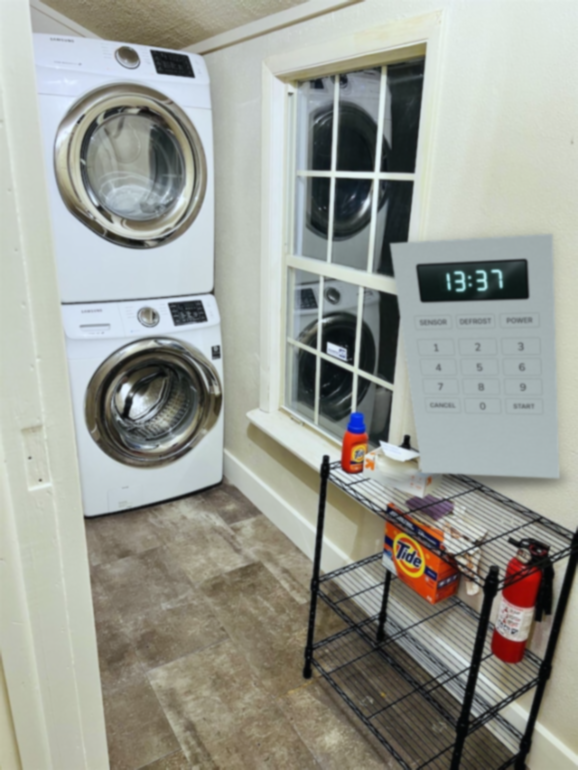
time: 13:37
